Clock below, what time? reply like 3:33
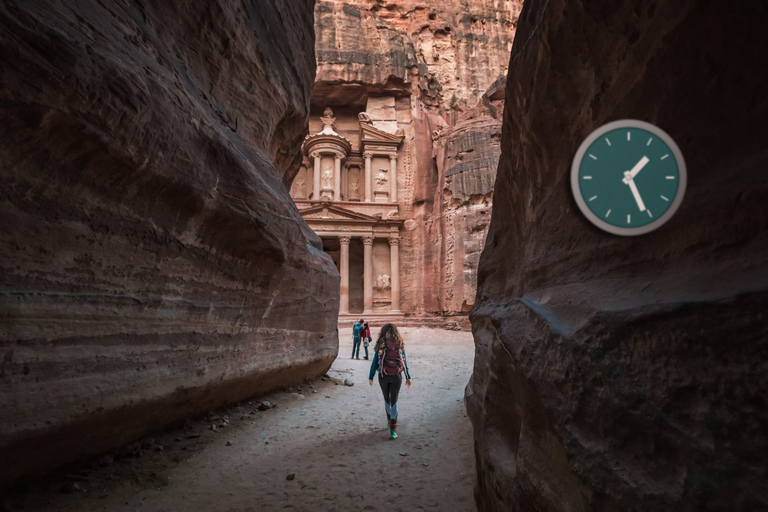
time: 1:26
